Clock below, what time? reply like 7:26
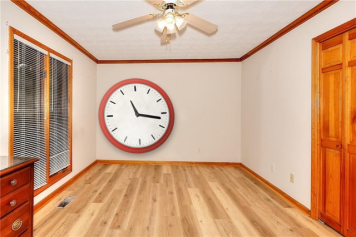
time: 11:17
